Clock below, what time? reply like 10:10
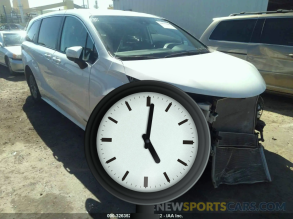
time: 5:01
